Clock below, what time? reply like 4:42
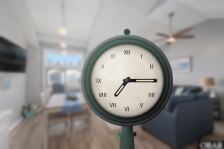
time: 7:15
